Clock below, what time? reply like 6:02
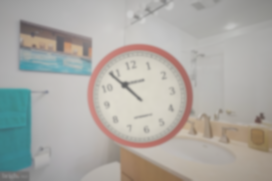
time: 10:54
